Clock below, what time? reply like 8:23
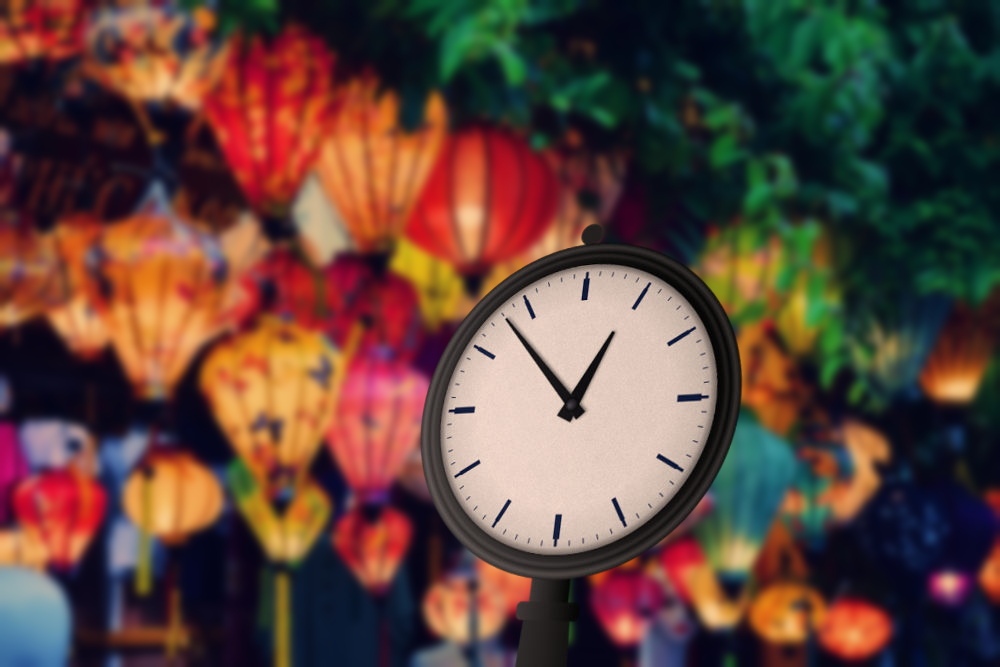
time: 12:53
